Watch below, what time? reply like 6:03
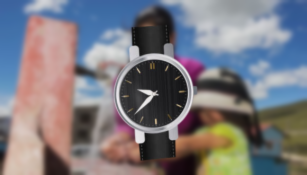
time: 9:38
